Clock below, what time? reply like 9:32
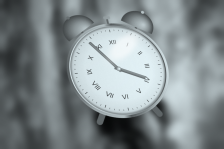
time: 3:54
